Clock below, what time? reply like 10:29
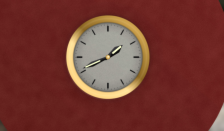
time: 1:41
